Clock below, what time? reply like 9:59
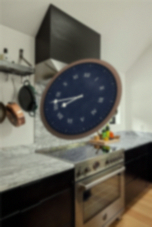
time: 7:42
